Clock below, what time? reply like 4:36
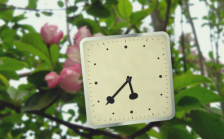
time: 5:38
